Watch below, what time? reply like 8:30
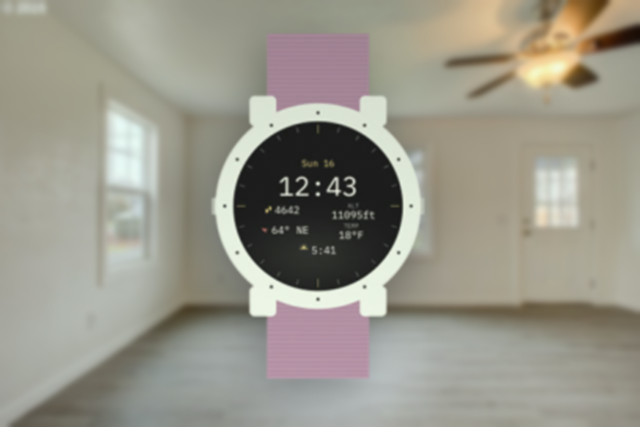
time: 12:43
